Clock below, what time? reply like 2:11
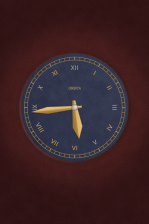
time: 5:44
